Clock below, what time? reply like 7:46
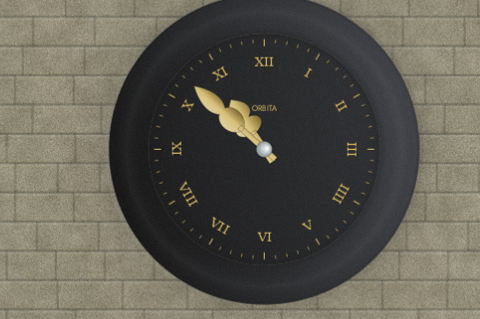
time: 10:52
